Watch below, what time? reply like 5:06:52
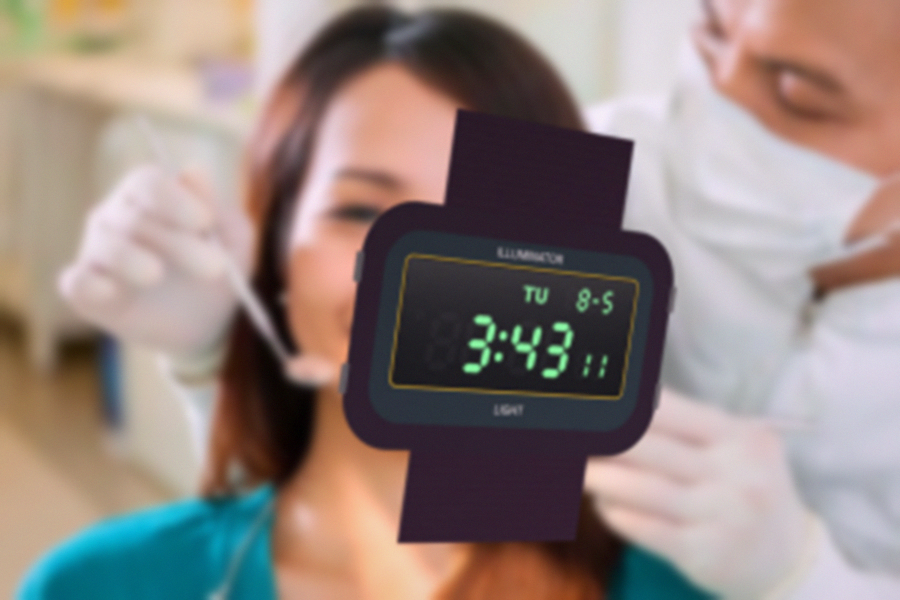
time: 3:43:11
